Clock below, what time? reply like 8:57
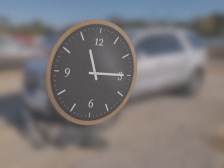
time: 11:15
